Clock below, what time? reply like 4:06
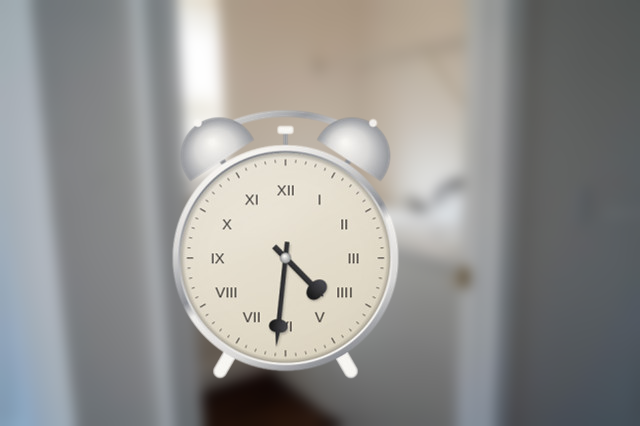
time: 4:31
